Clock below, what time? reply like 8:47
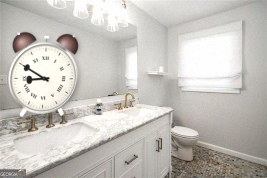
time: 8:50
